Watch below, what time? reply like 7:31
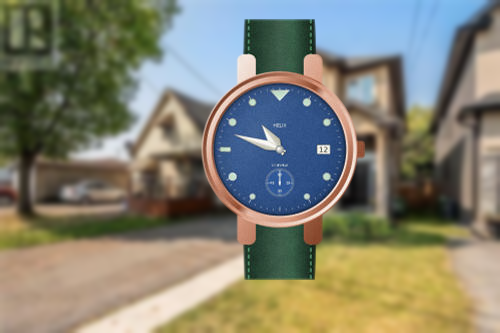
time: 10:48
